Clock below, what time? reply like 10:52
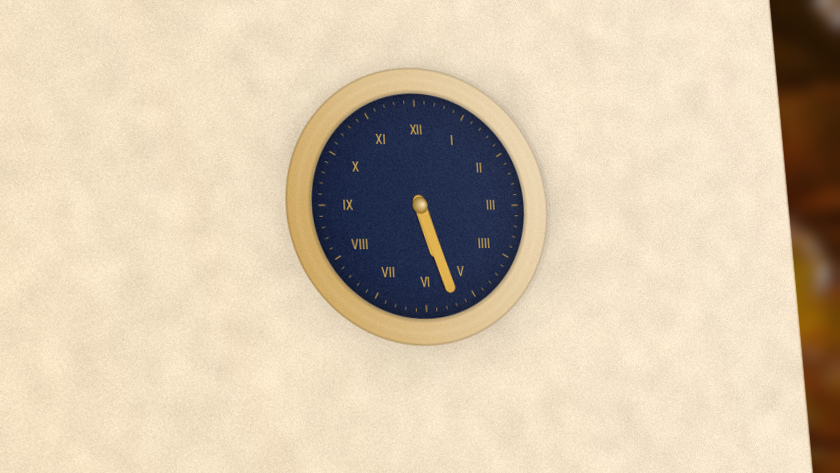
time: 5:27
